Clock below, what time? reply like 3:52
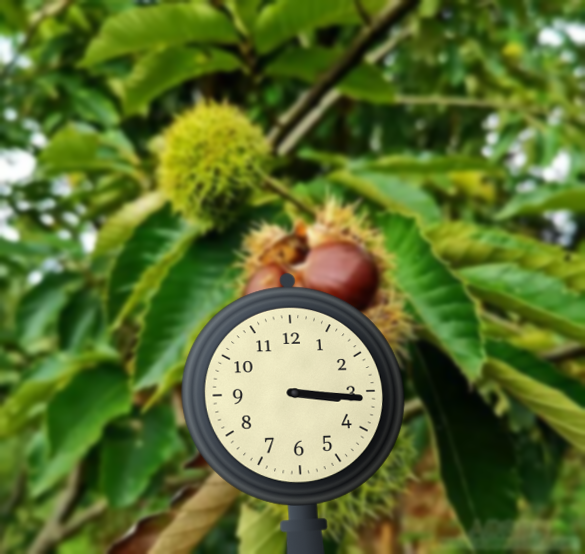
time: 3:16
